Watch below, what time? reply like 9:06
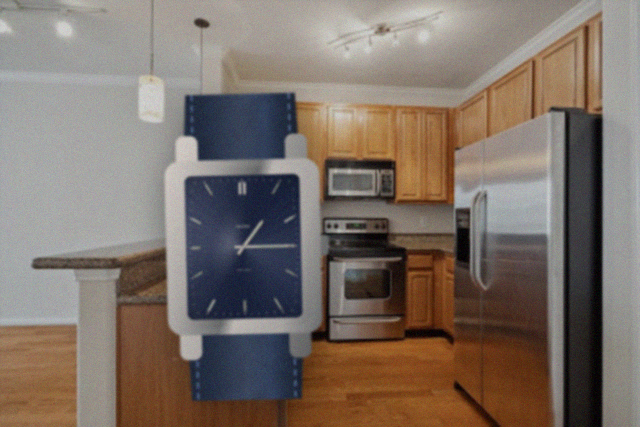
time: 1:15
